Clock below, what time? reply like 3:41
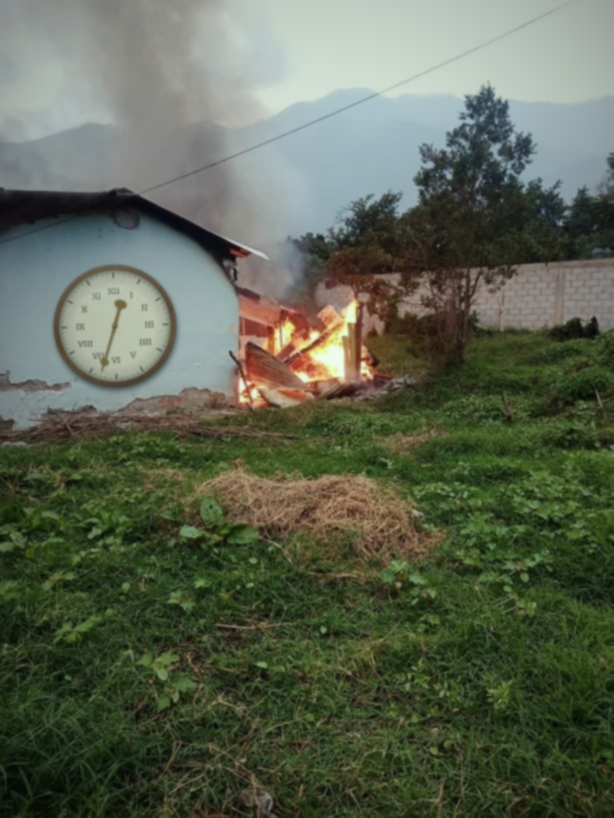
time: 12:33
